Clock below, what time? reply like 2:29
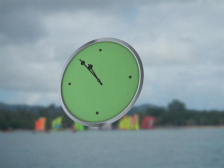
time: 10:53
